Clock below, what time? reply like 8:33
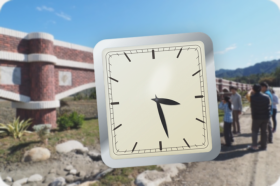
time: 3:28
